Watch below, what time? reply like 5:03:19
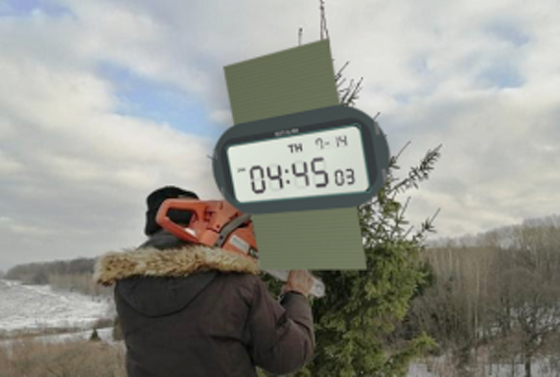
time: 4:45:03
